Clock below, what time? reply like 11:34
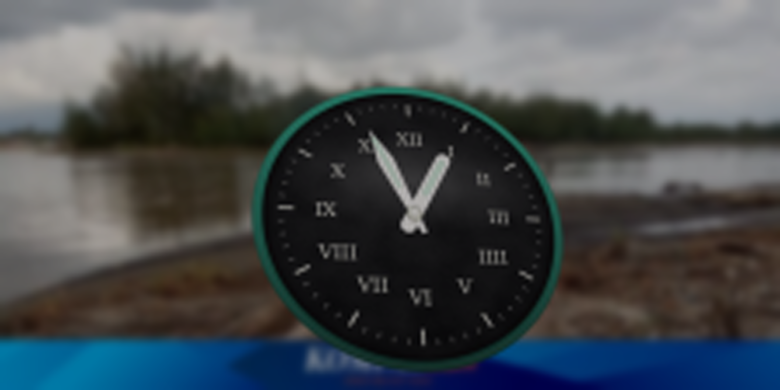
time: 12:56
